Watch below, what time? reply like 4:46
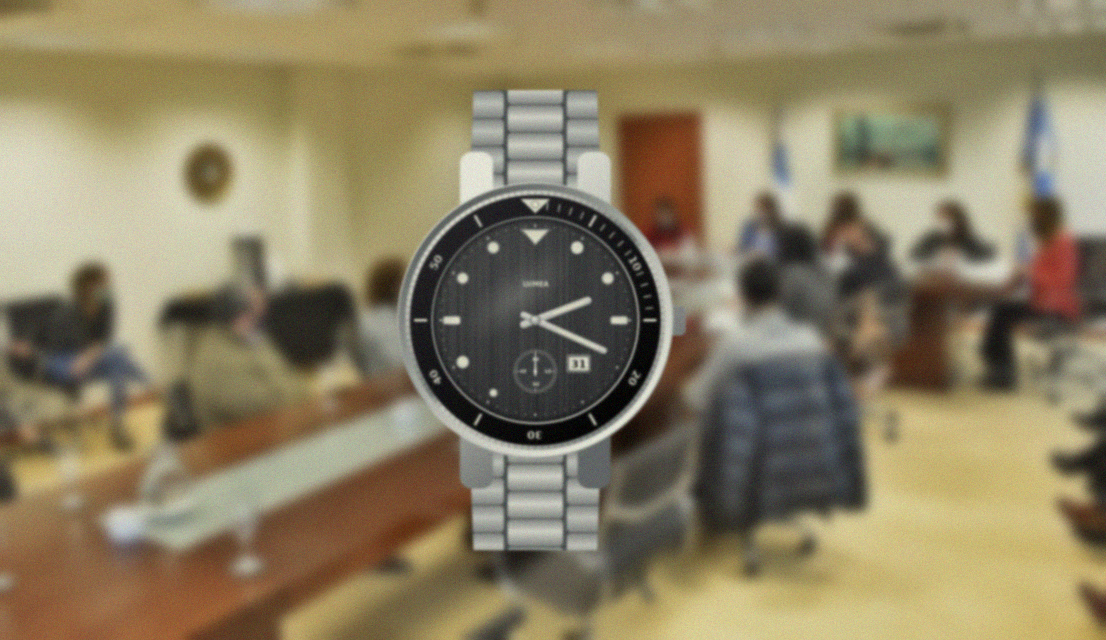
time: 2:19
